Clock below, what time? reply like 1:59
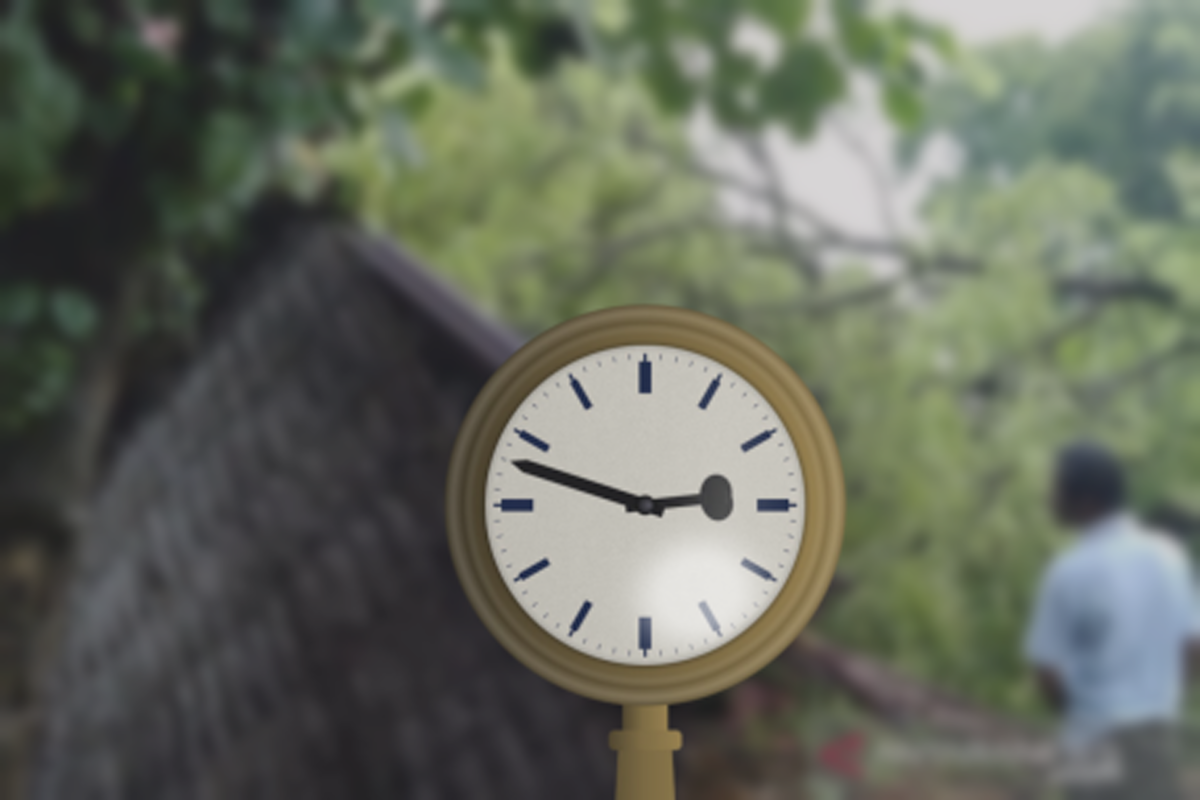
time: 2:48
